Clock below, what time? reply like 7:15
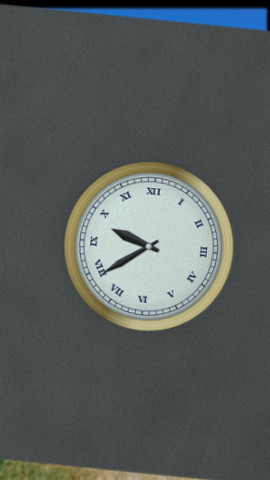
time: 9:39
